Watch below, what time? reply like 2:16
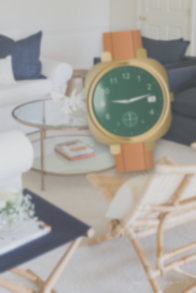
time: 9:13
